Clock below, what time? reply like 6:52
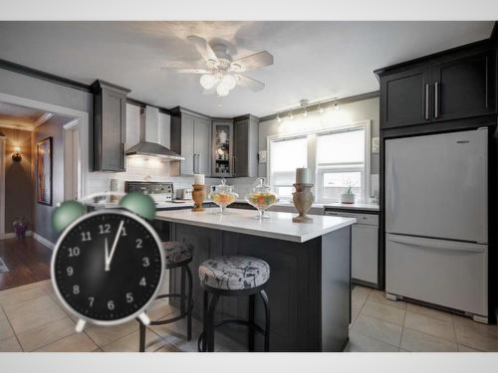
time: 12:04
